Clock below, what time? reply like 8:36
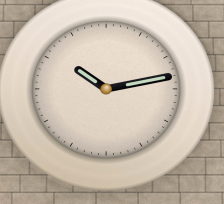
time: 10:13
